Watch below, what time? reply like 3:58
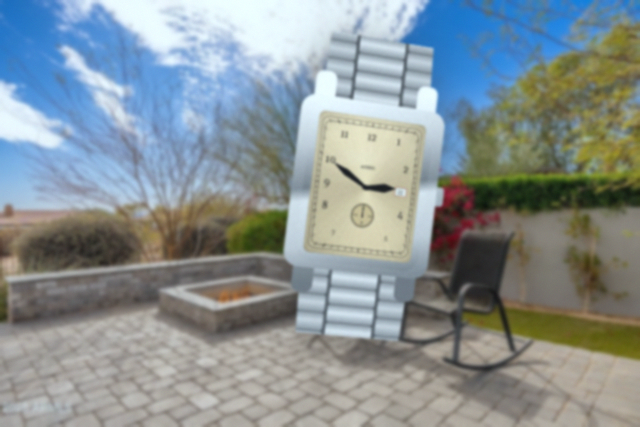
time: 2:50
